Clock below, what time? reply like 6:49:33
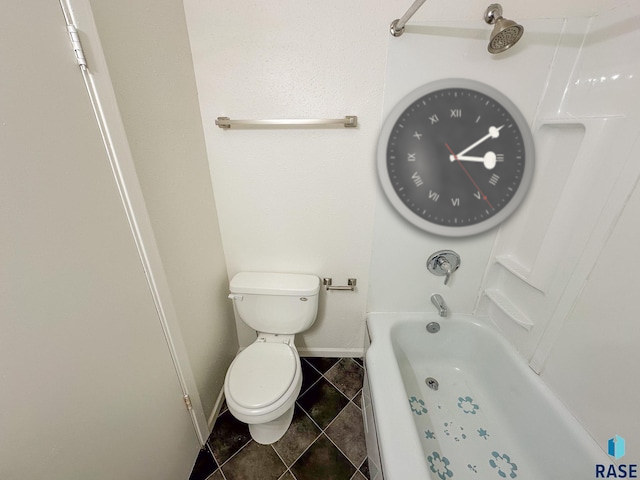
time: 3:09:24
